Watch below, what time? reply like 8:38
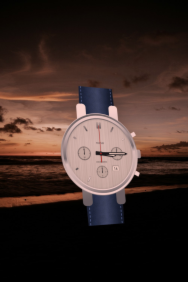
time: 3:15
